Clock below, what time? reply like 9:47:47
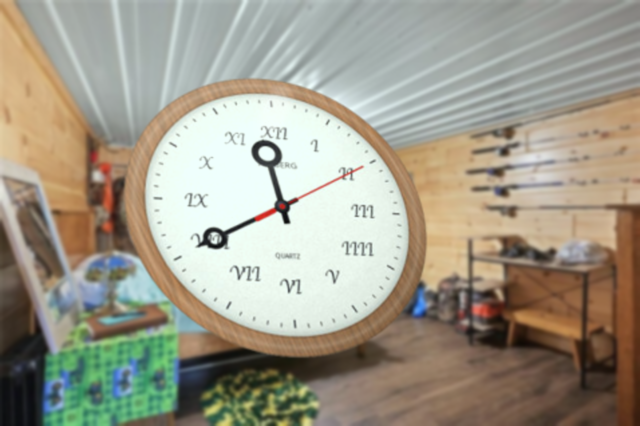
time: 11:40:10
